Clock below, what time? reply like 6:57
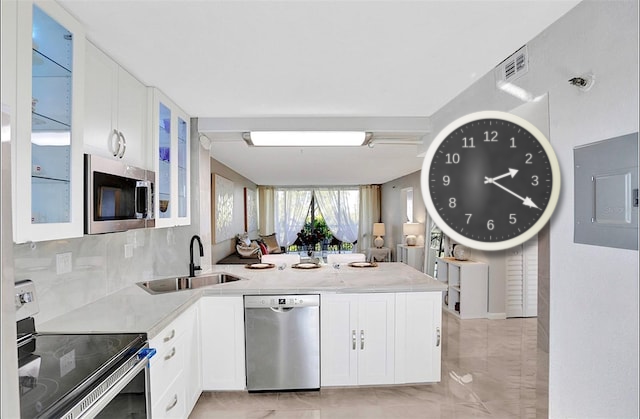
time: 2:20
